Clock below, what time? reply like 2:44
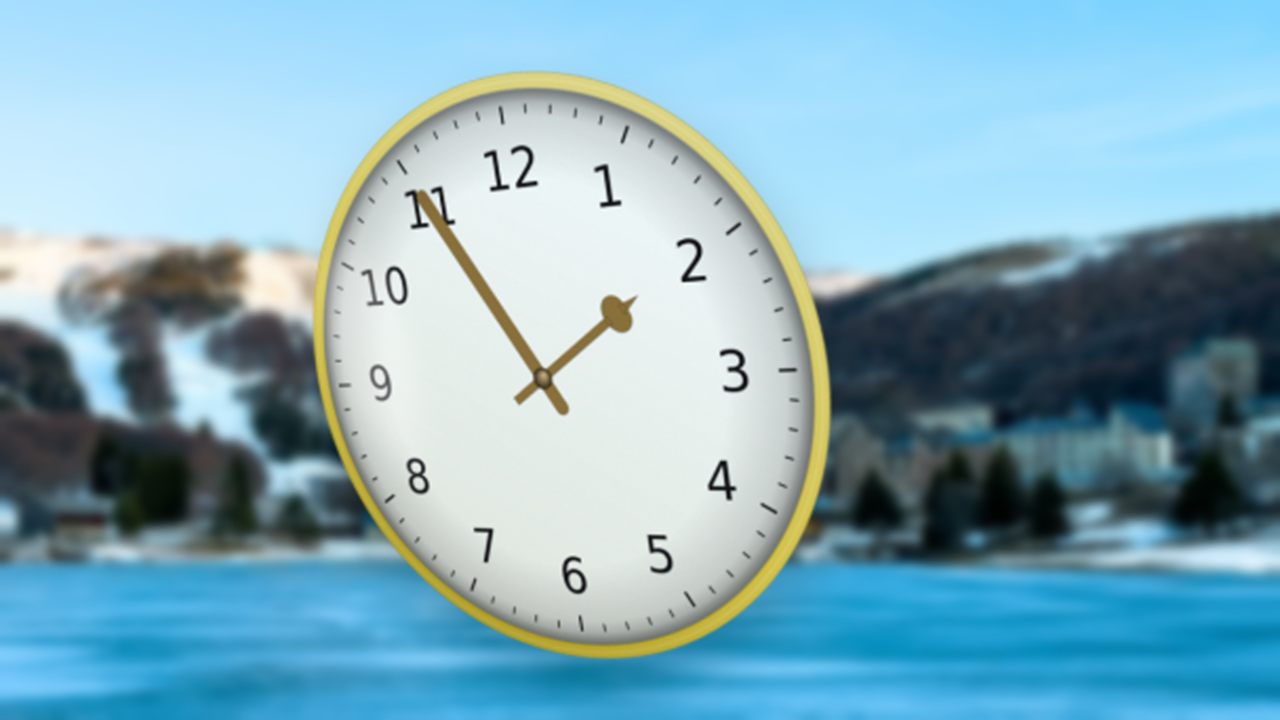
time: 1:55
